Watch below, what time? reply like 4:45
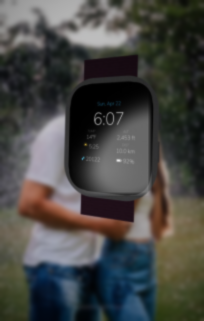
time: 6:07
